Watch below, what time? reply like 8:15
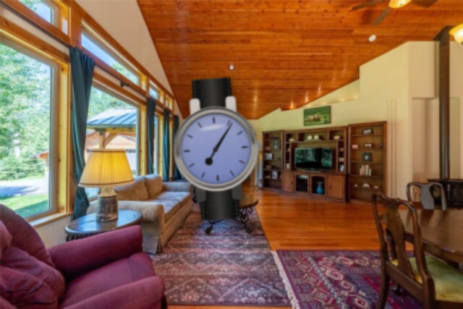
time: 7:06
